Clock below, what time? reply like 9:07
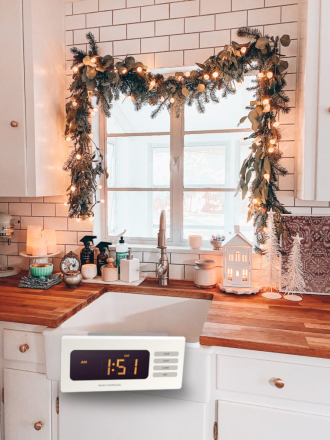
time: 1:51
